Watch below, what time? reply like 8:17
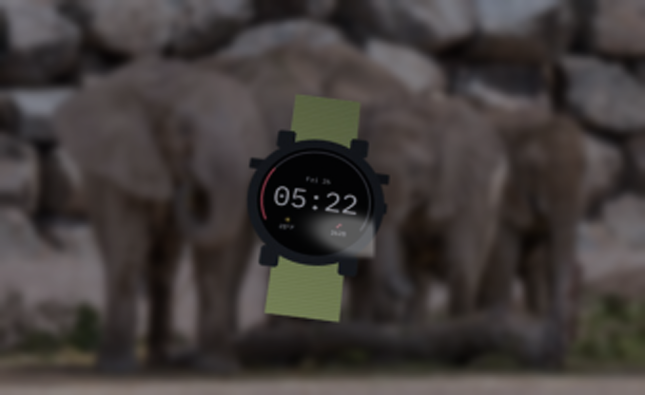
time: 5:22
